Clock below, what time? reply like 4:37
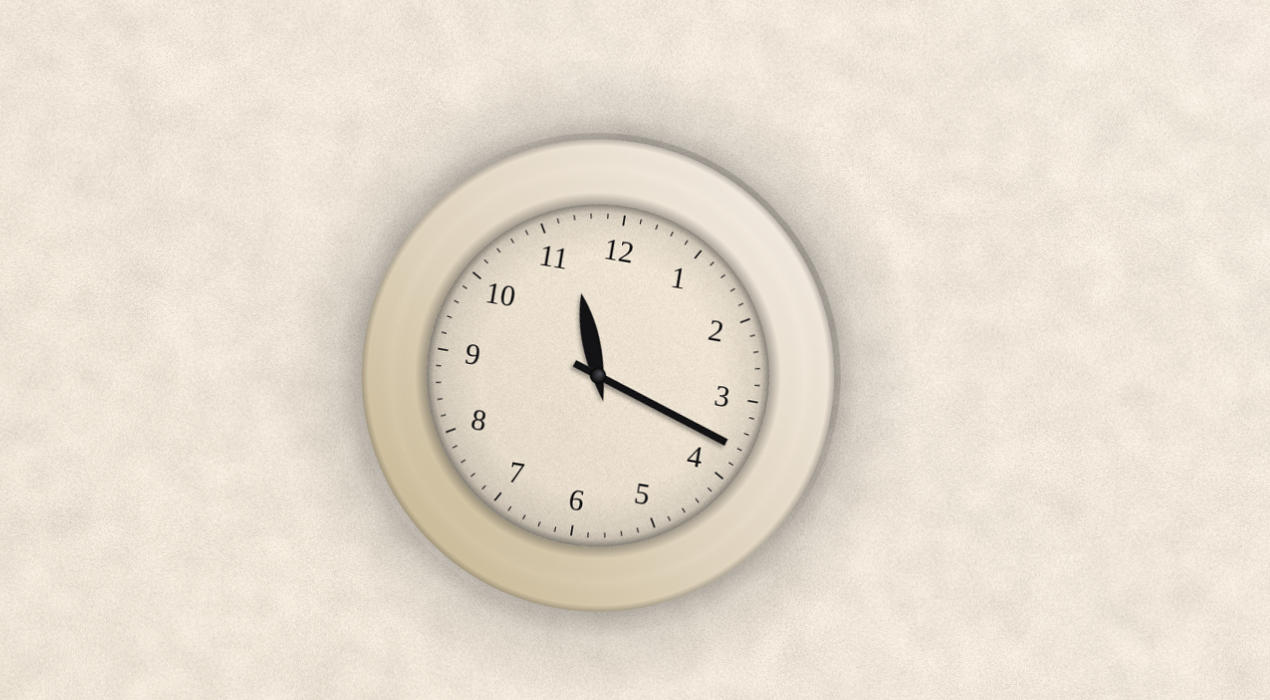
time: 11:18
